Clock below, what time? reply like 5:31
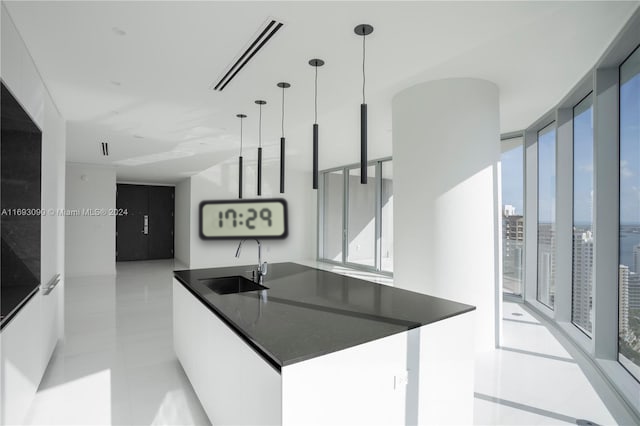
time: 17:29
